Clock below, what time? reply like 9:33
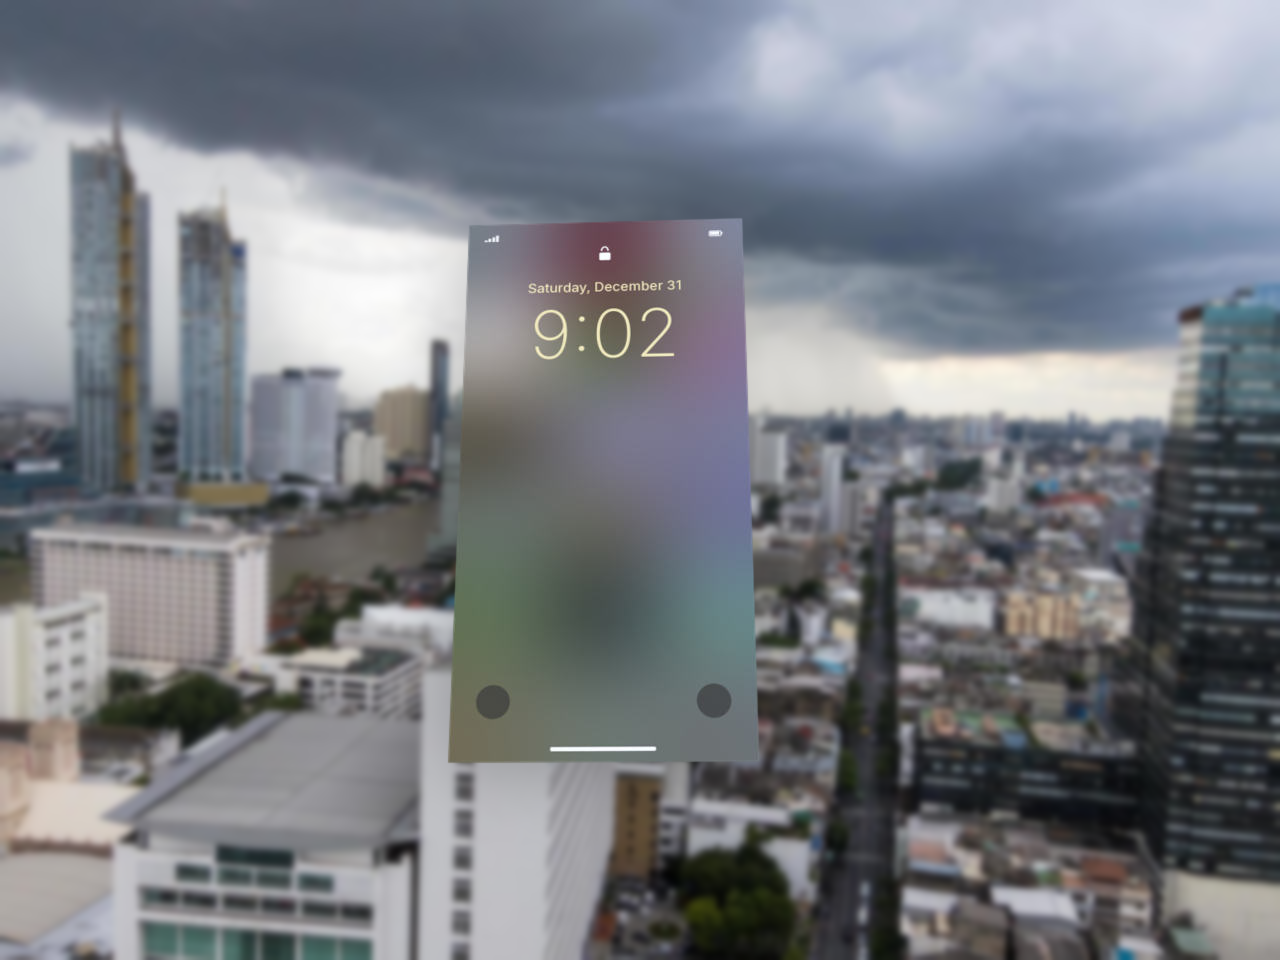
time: 9:02
